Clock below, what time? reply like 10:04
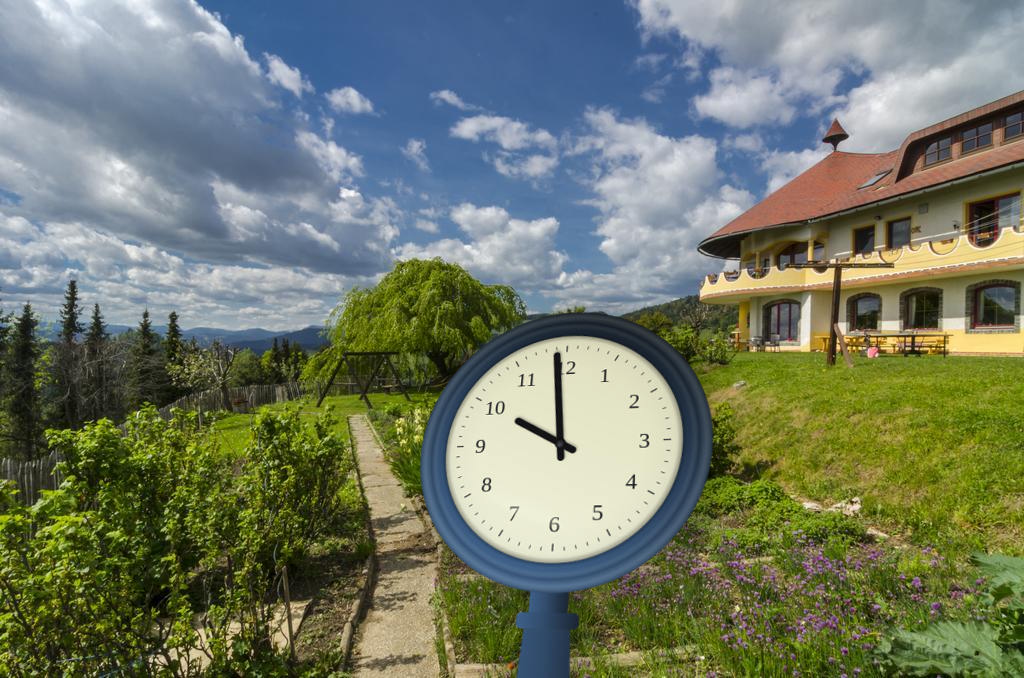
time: 9:59
